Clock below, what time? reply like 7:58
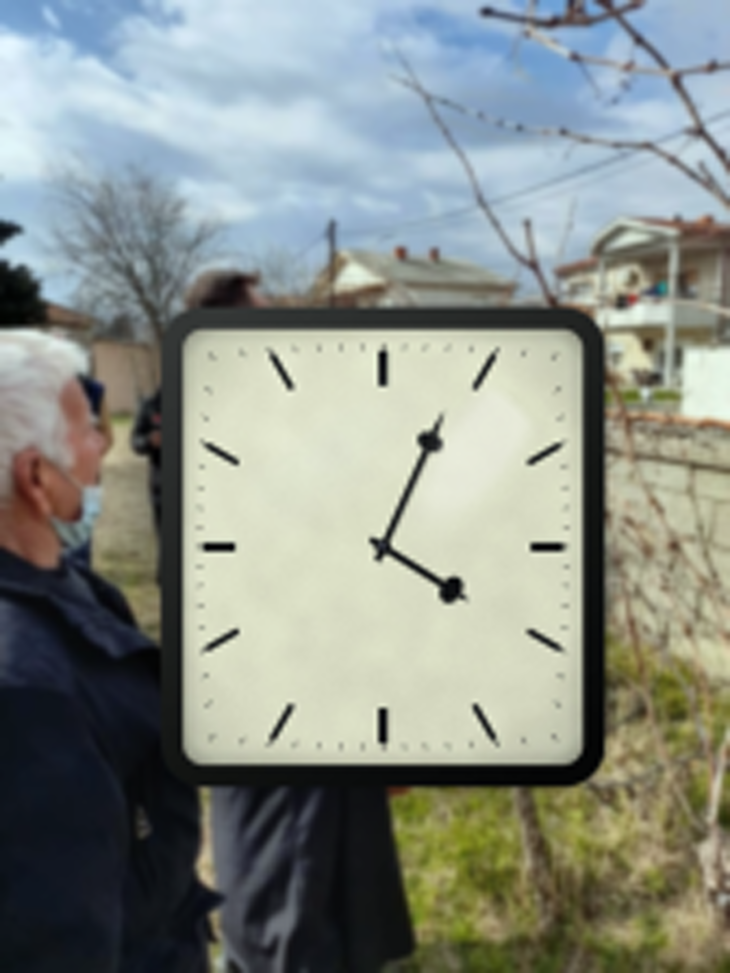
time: 4:04
